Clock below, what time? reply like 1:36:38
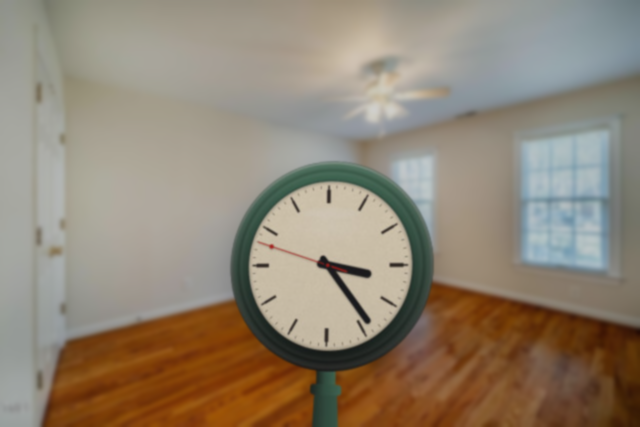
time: 3:23:48
